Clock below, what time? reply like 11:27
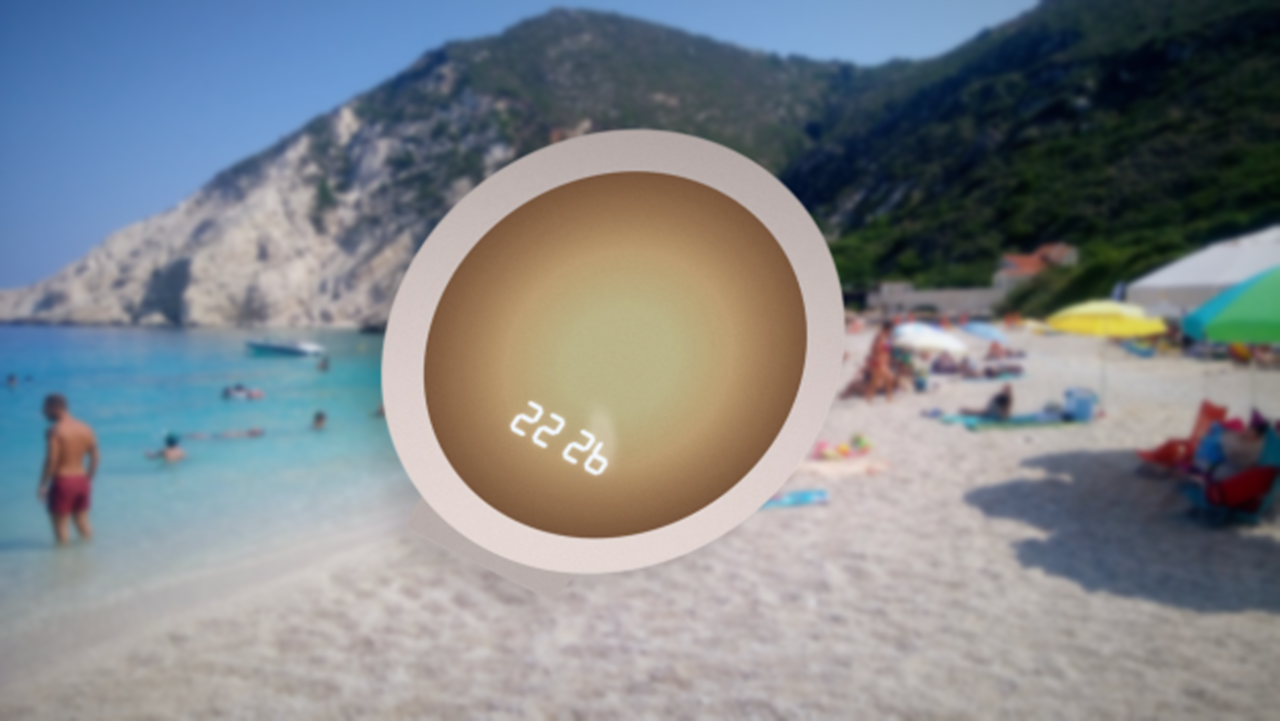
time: 22:26
